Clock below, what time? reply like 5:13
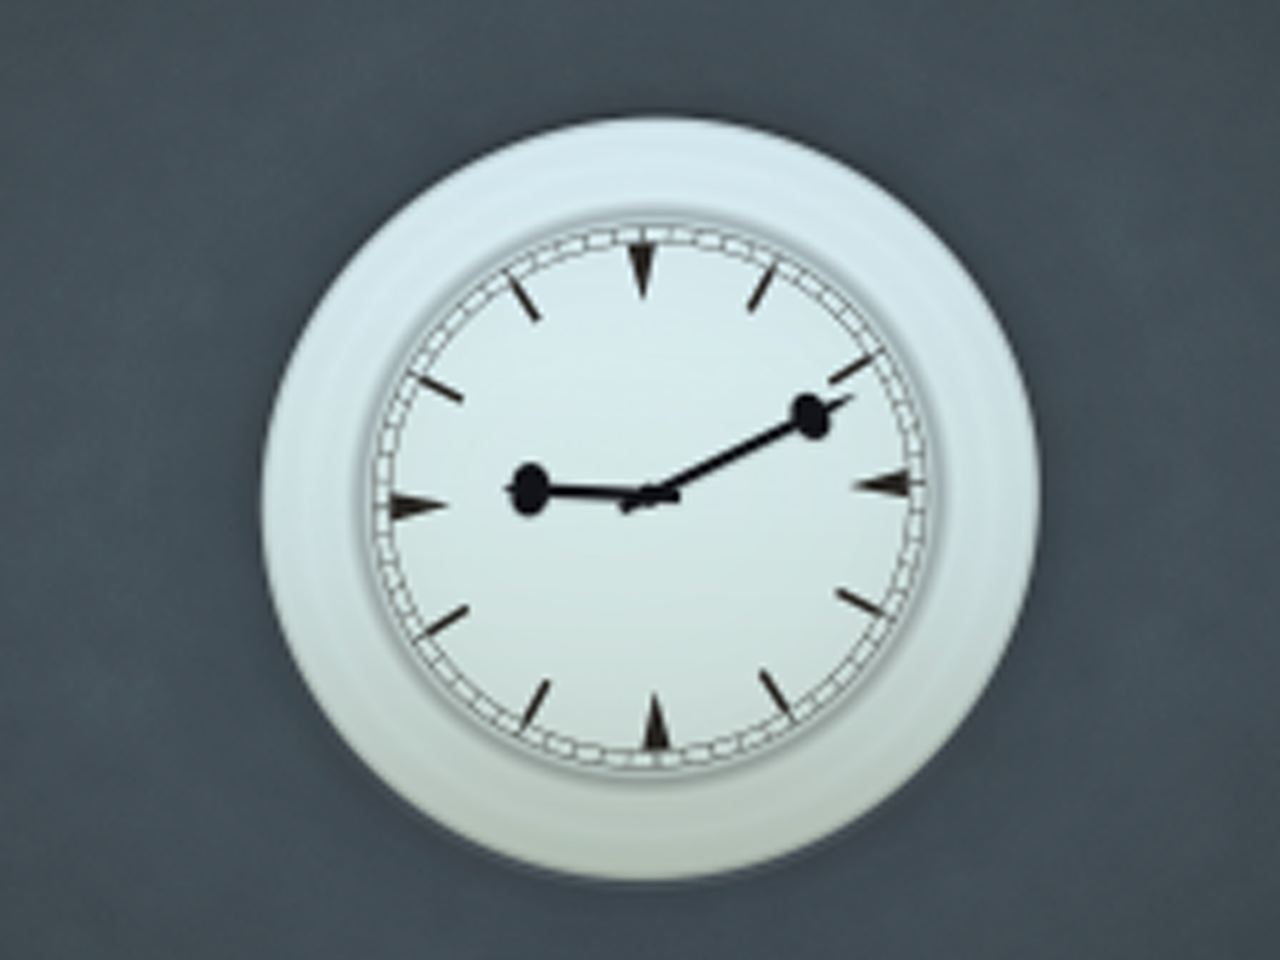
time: 9:11
